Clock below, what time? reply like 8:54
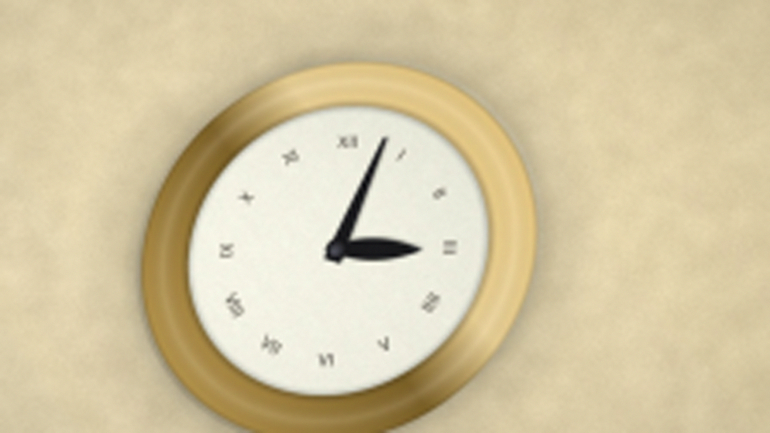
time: 3:03
